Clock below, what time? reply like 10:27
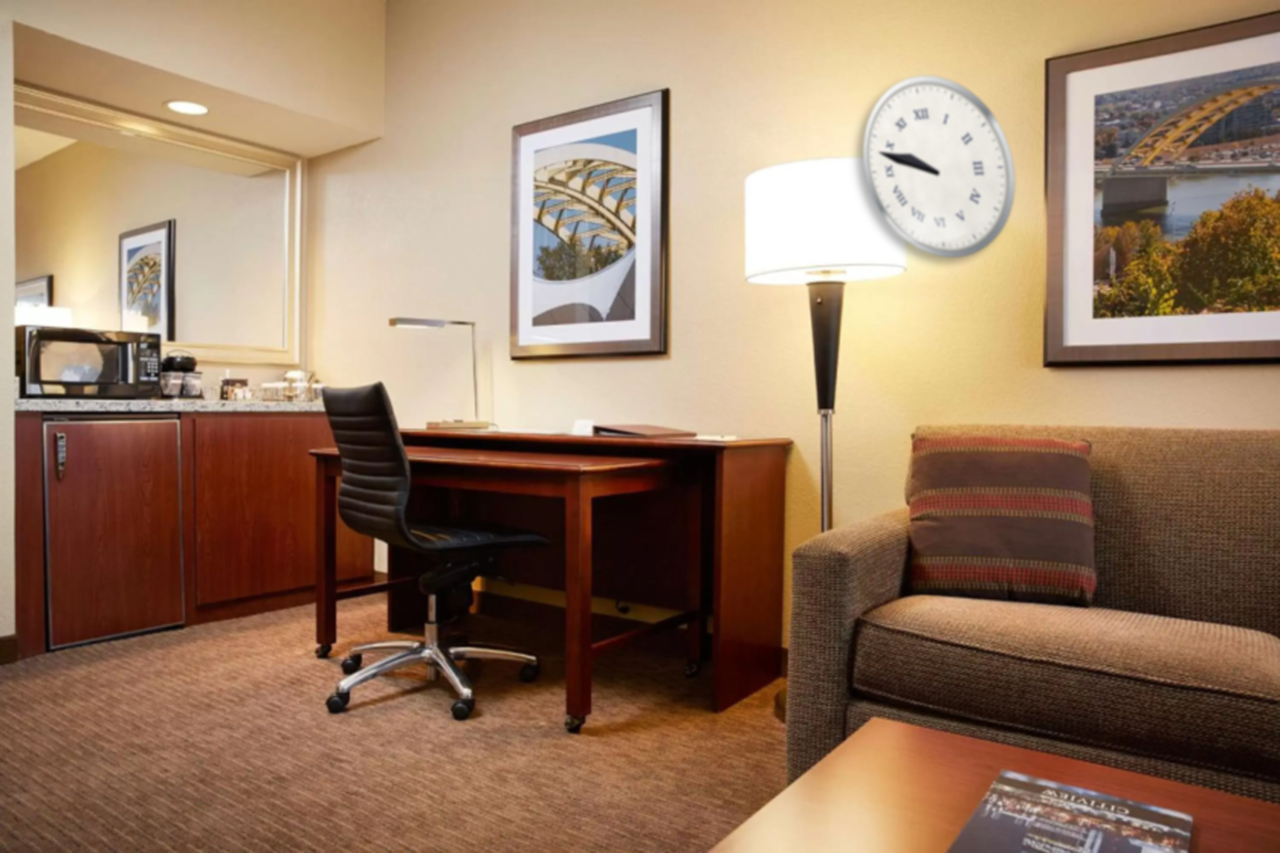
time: 9:48
